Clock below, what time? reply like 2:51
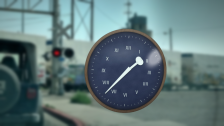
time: 1:37
